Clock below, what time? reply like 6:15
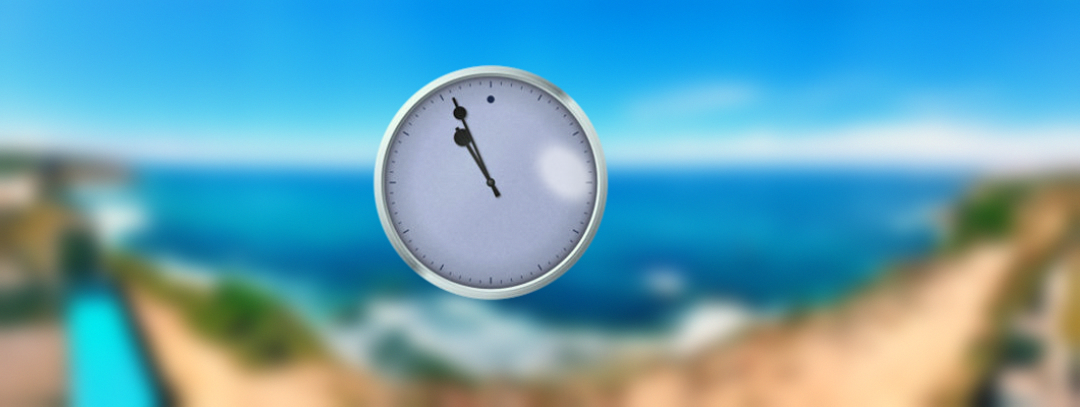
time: 10:56
